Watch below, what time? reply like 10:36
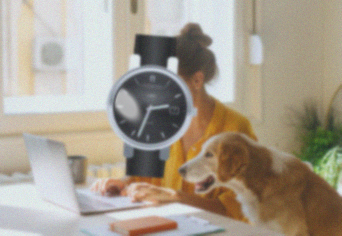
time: 2:33
